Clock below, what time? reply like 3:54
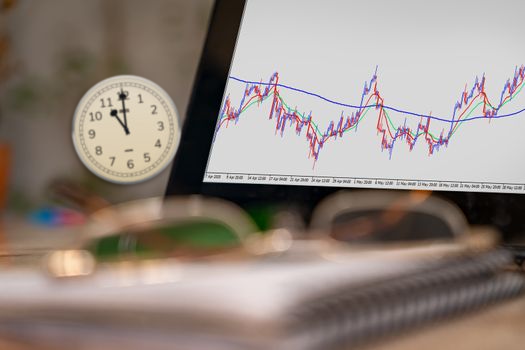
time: 11:00
